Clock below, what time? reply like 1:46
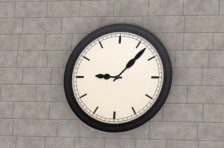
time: 9:07
